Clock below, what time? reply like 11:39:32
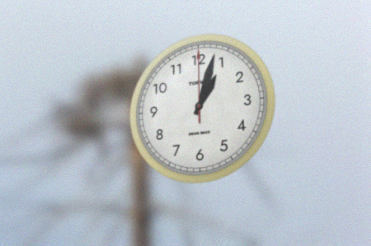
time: 1:03:00
